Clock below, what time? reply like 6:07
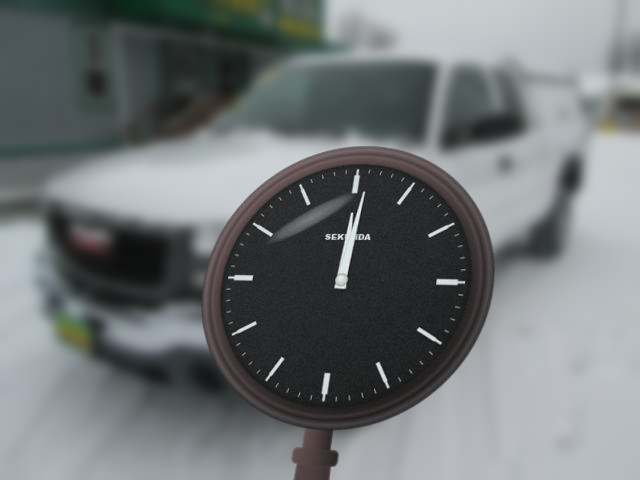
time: 12:01
